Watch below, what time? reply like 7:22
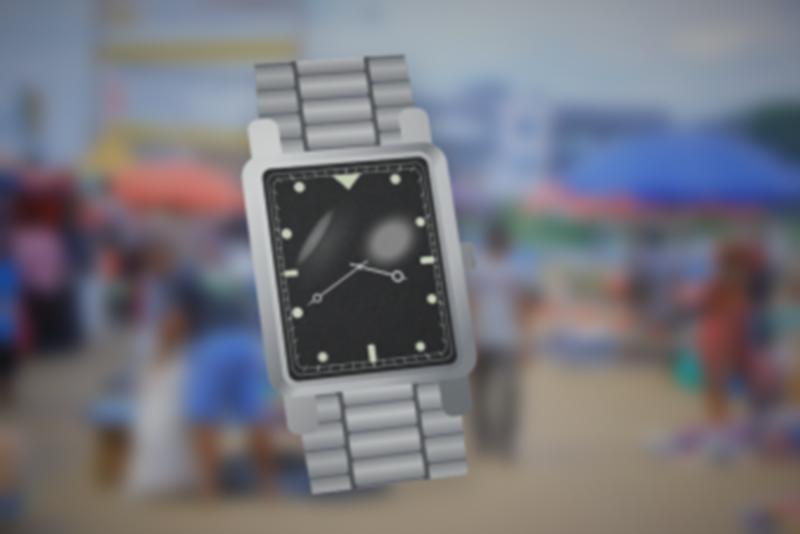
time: 3:40
